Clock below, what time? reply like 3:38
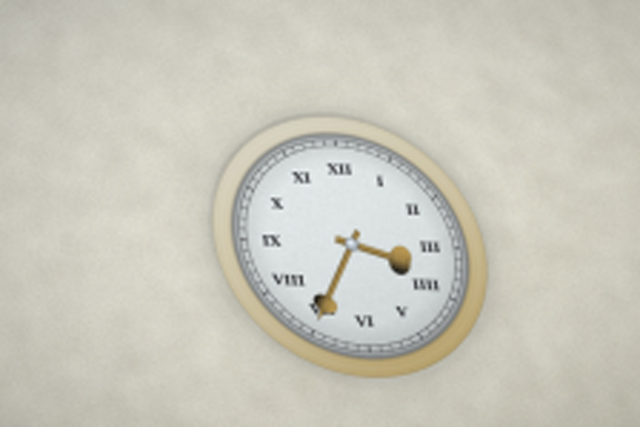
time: 3:35
